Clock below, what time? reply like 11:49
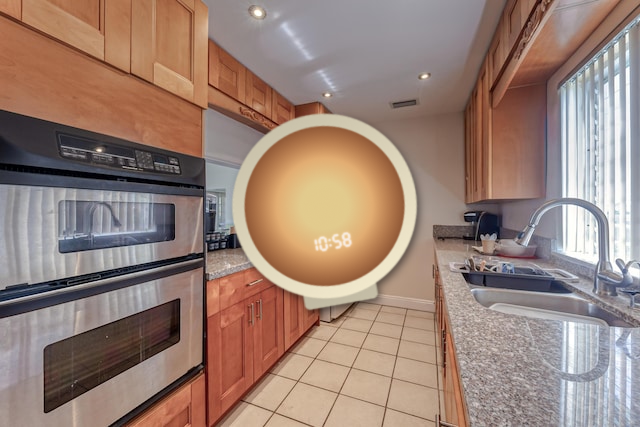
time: 10:58
